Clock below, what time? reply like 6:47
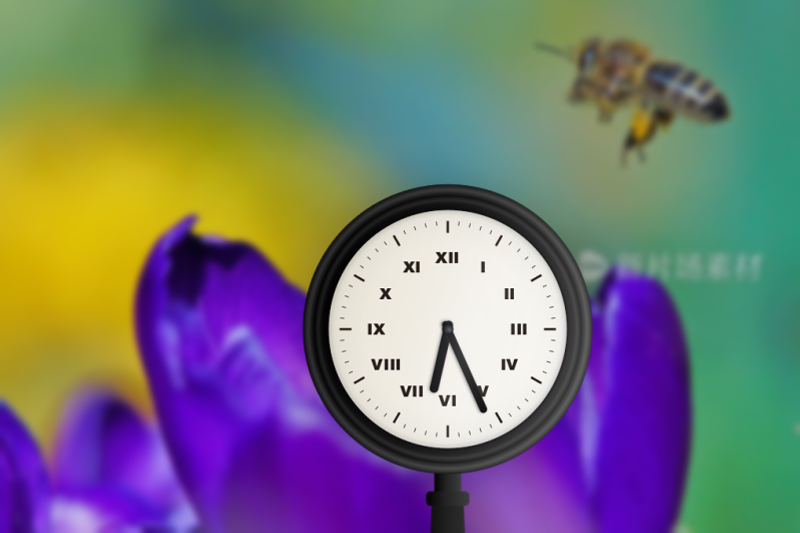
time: 6:26
